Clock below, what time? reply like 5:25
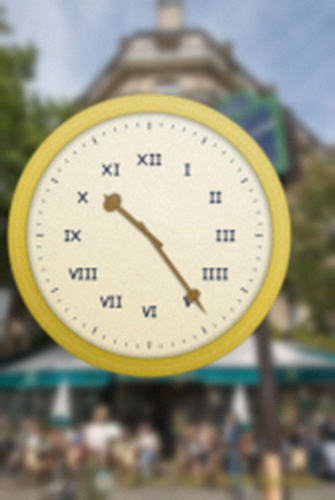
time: 10:24
